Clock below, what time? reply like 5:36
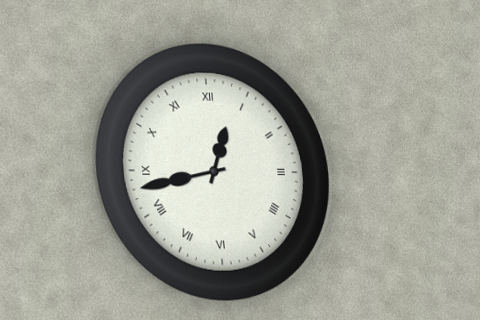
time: 12:43
